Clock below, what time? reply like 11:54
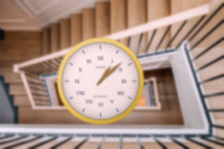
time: 1:08
